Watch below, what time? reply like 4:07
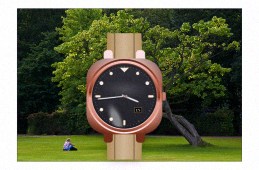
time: 3:44
